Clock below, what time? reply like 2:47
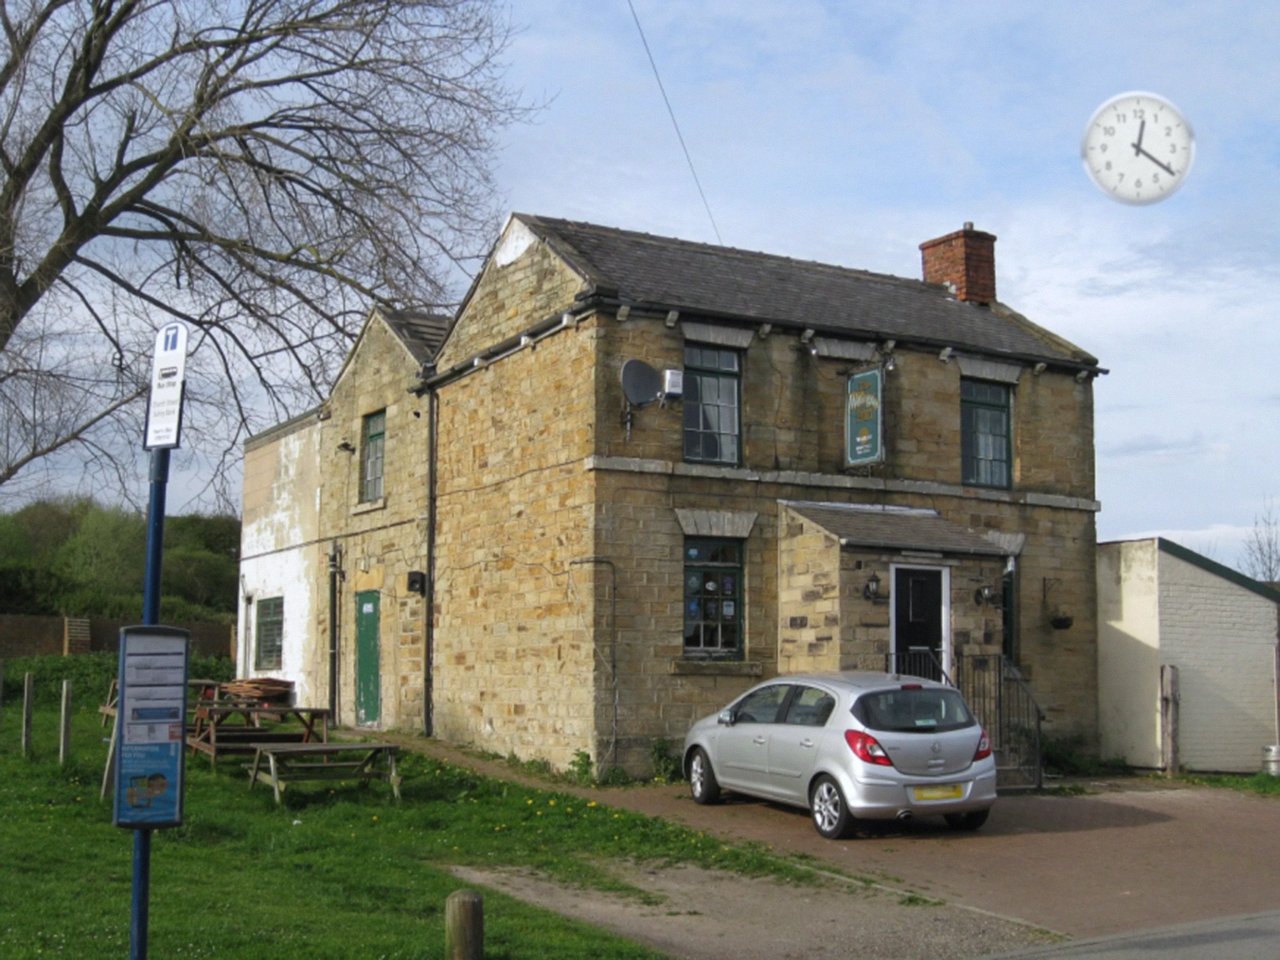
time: 12:21
